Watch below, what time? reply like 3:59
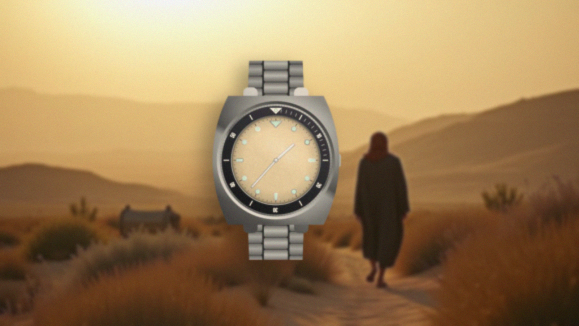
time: 1:37
